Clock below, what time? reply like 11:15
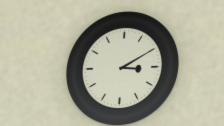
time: 3:10
